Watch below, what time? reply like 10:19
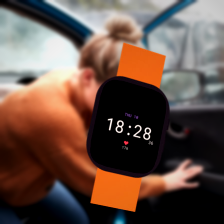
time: 18:28
